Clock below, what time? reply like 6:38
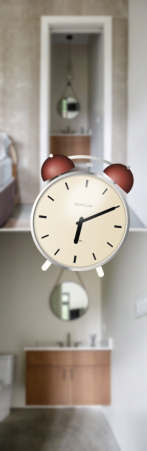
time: 6:10
